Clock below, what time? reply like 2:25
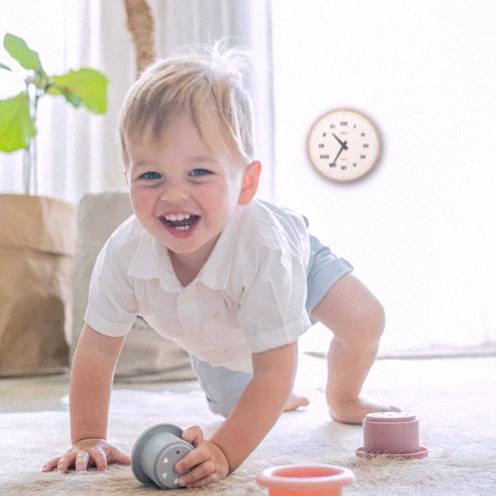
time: 10:35
